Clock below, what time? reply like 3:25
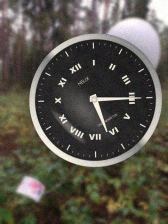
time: 6:20
